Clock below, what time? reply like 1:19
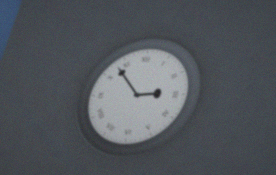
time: 2:53
